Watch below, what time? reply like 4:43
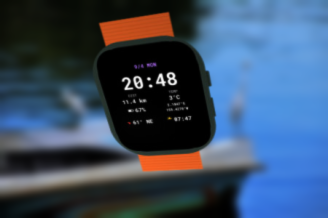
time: 20:48
